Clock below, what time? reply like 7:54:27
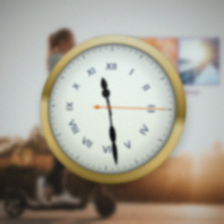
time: 11:28:15
